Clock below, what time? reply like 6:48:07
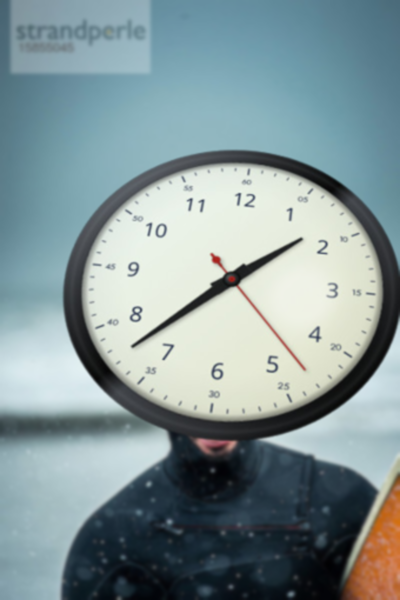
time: 1:37:23
